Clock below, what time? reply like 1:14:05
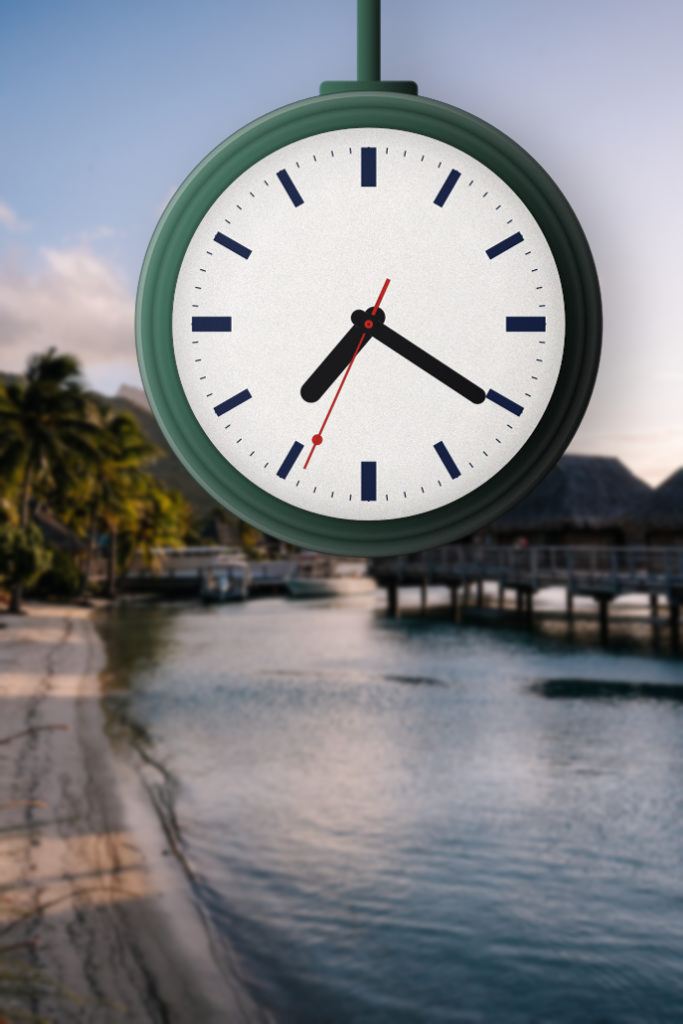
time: 7:20:34
